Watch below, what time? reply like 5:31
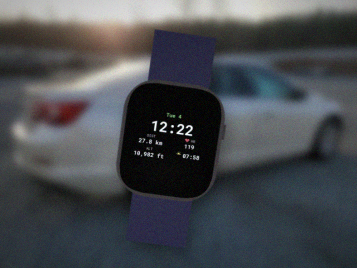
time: 12:22
